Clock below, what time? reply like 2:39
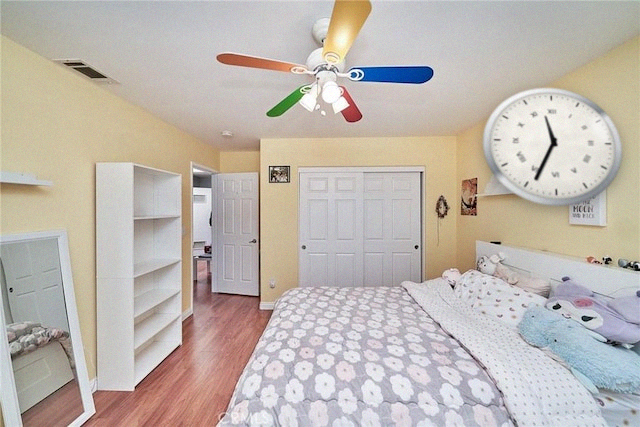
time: 11:34
